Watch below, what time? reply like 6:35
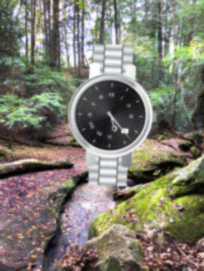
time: 5:23
